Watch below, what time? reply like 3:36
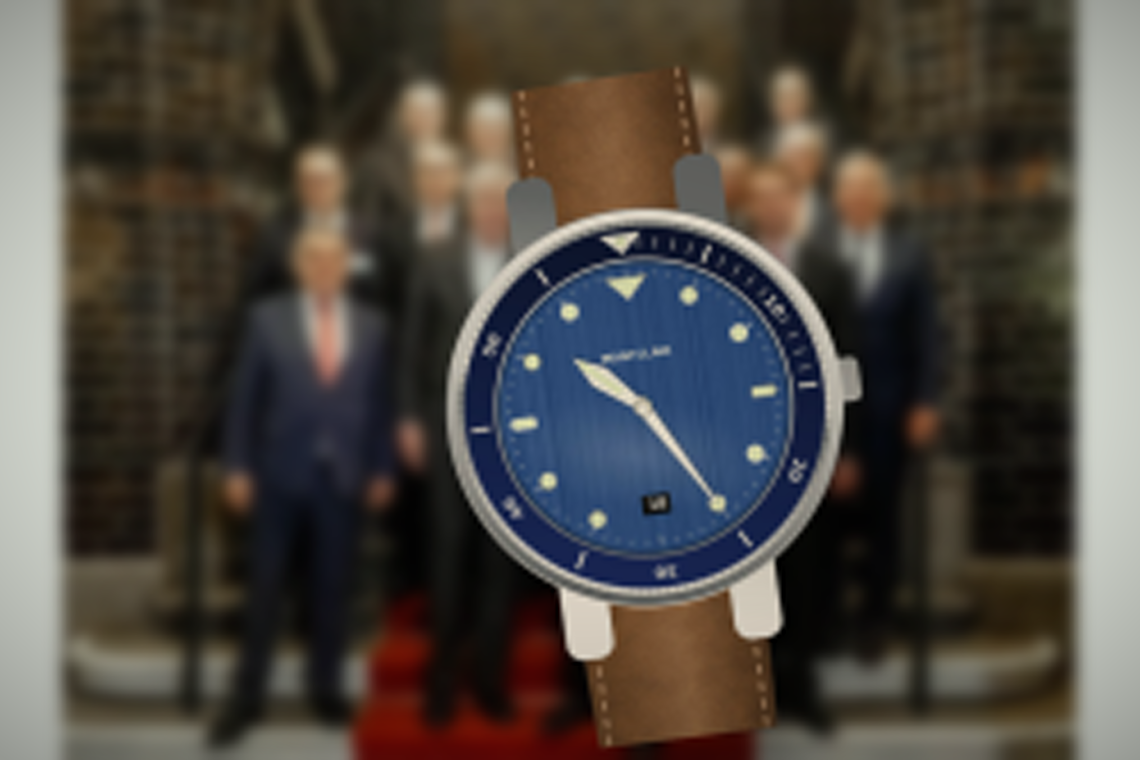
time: 10:25
